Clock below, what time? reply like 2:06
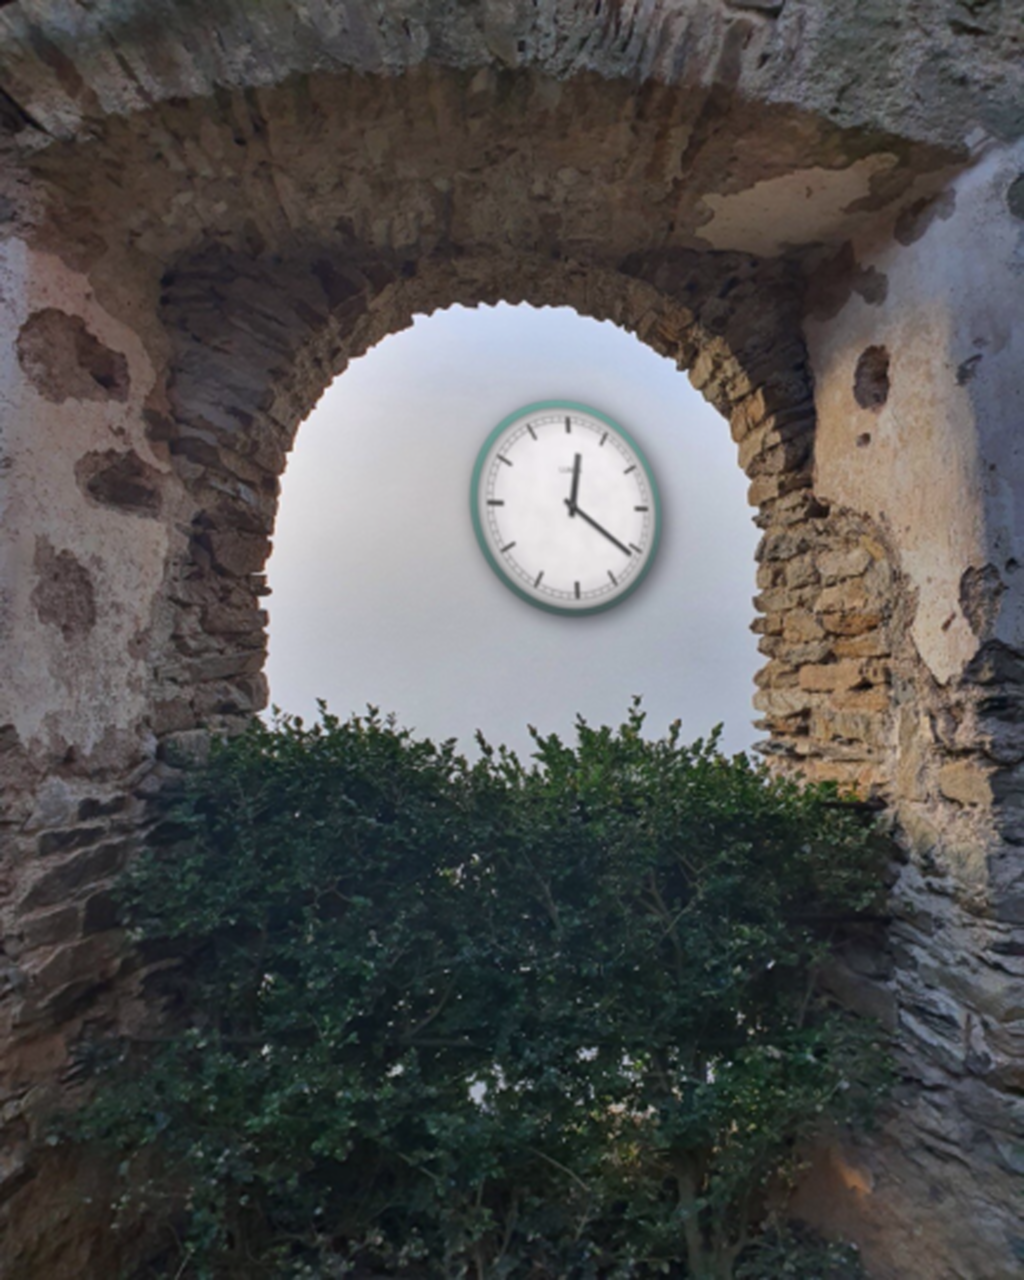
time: 12:21
